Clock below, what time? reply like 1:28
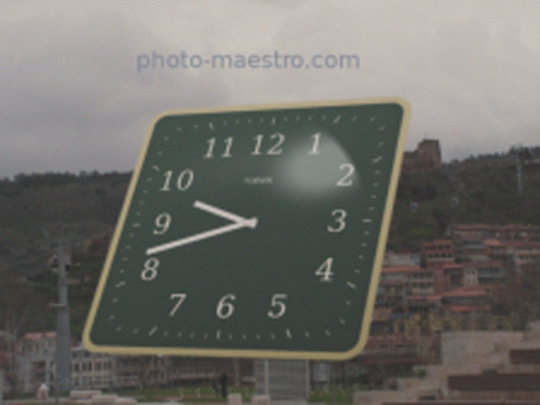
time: 9:42
